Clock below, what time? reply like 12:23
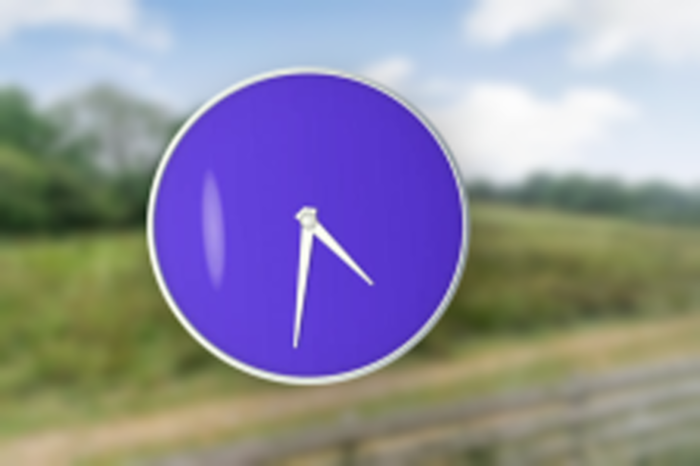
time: 4:31
